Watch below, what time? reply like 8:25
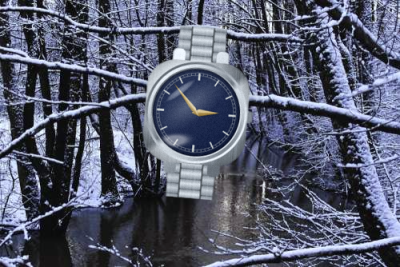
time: 2:53
